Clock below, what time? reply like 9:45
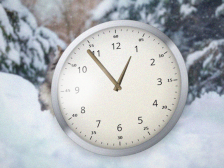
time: 12:54
